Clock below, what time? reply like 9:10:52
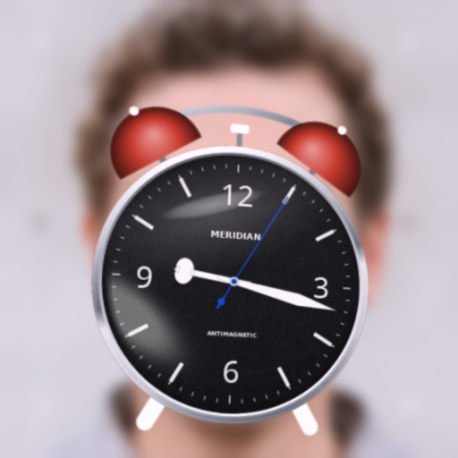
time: 9:17:05
